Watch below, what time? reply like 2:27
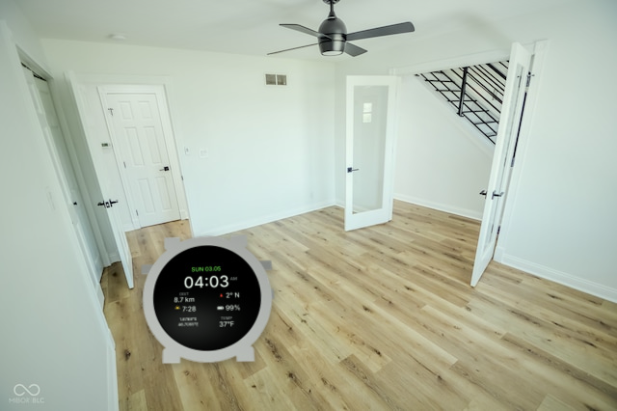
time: 4:03
